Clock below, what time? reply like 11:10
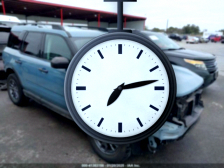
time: 7:13
